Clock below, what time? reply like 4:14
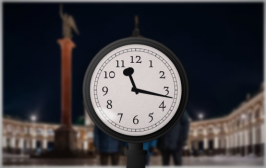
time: 11:17
